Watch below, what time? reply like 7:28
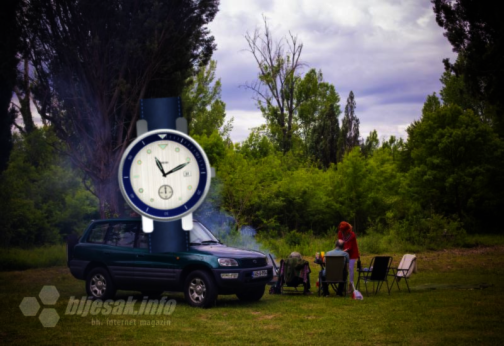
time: 11:11
